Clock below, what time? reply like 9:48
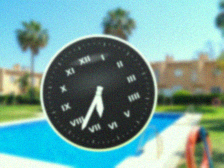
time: 6:38
